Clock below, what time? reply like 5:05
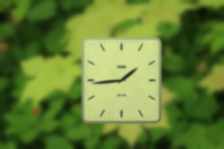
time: 1:44
